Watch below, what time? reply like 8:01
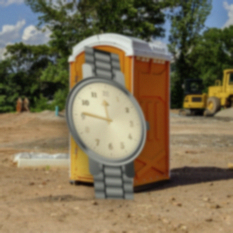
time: 11:46
